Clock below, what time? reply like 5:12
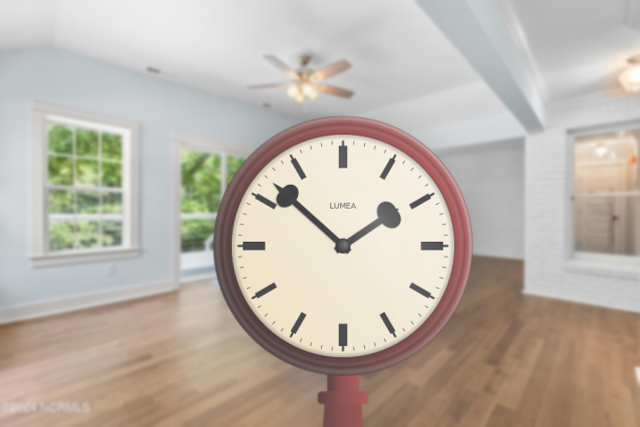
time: 1:52
